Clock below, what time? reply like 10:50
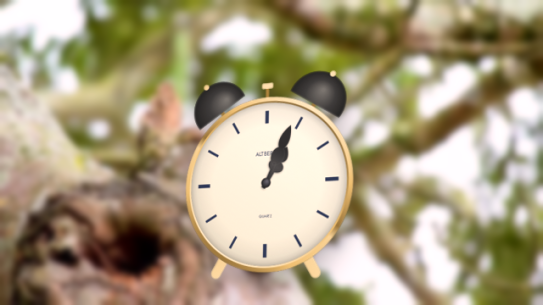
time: 1:04
